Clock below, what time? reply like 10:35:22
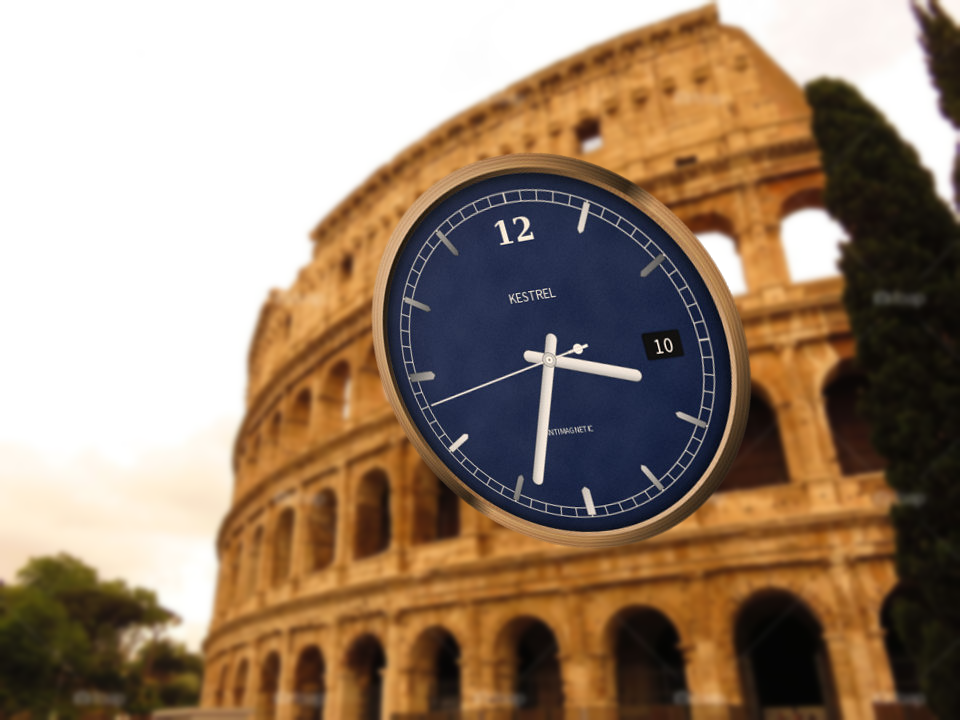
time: 3:33:43
